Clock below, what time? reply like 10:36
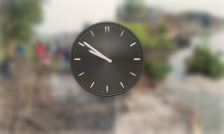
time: 9:51
